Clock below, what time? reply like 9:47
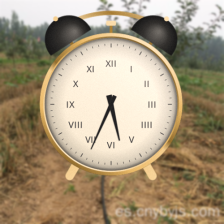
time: 5:34
